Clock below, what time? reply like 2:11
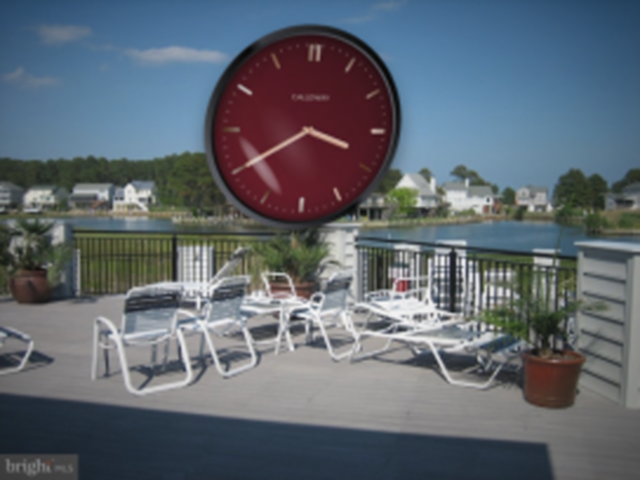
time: 3:40
